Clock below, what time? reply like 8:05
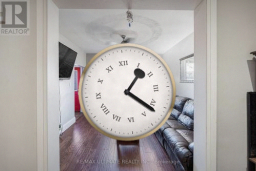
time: 1:22
